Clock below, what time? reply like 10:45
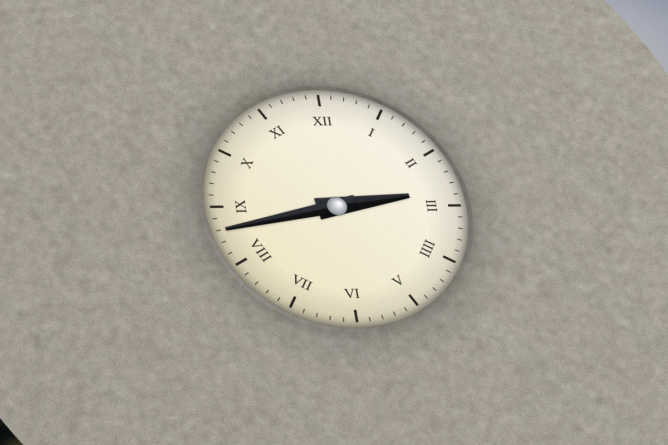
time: 2:43
